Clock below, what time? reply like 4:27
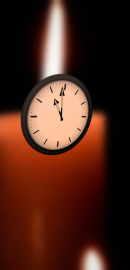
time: 10:59
